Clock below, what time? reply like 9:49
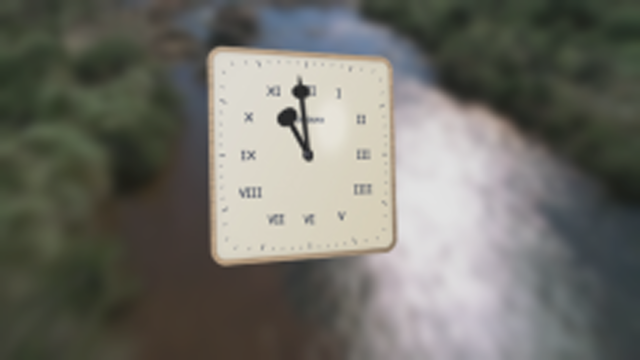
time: 10:59
